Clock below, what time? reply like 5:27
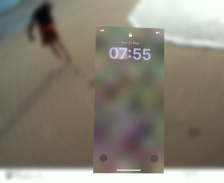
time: 7:55
